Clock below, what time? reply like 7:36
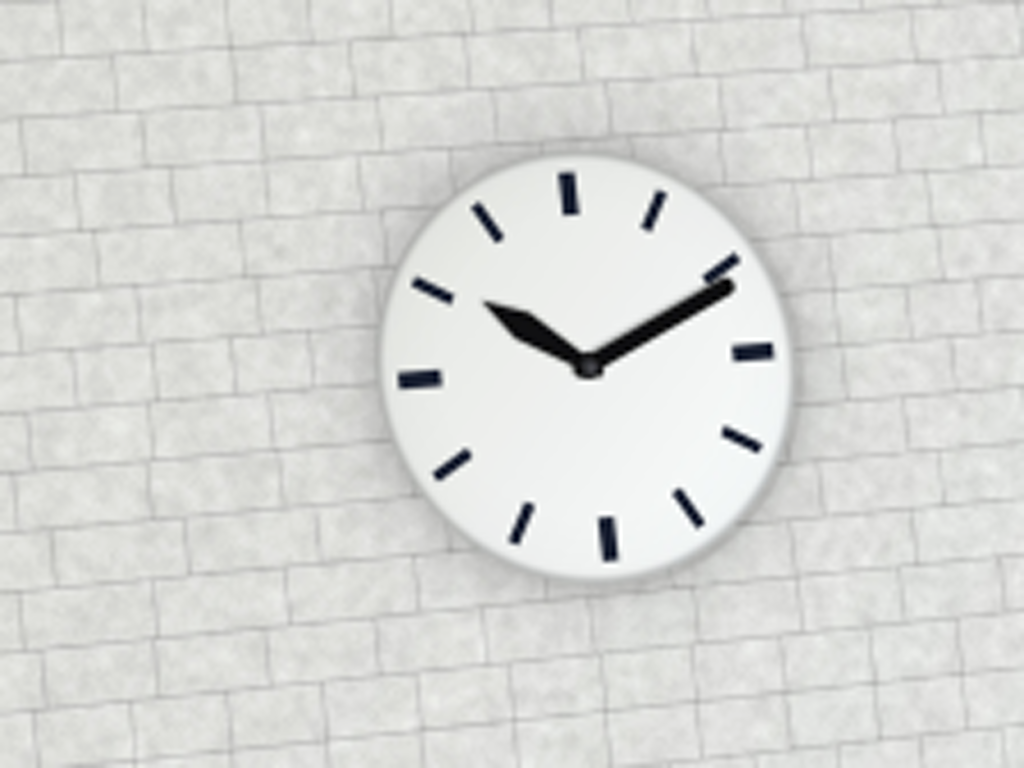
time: 10:11
